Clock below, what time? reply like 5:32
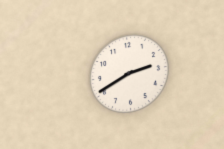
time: 2:41
